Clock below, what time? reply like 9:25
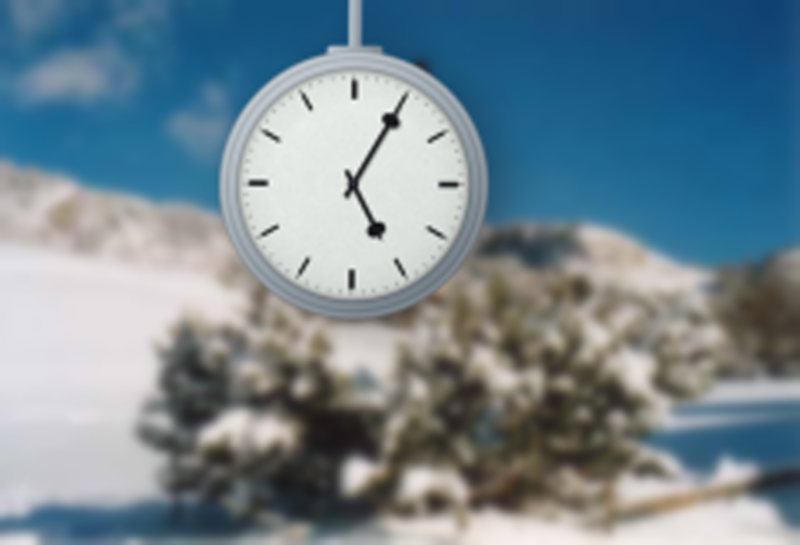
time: 5:05
